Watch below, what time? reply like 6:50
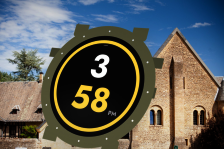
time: 3:58
